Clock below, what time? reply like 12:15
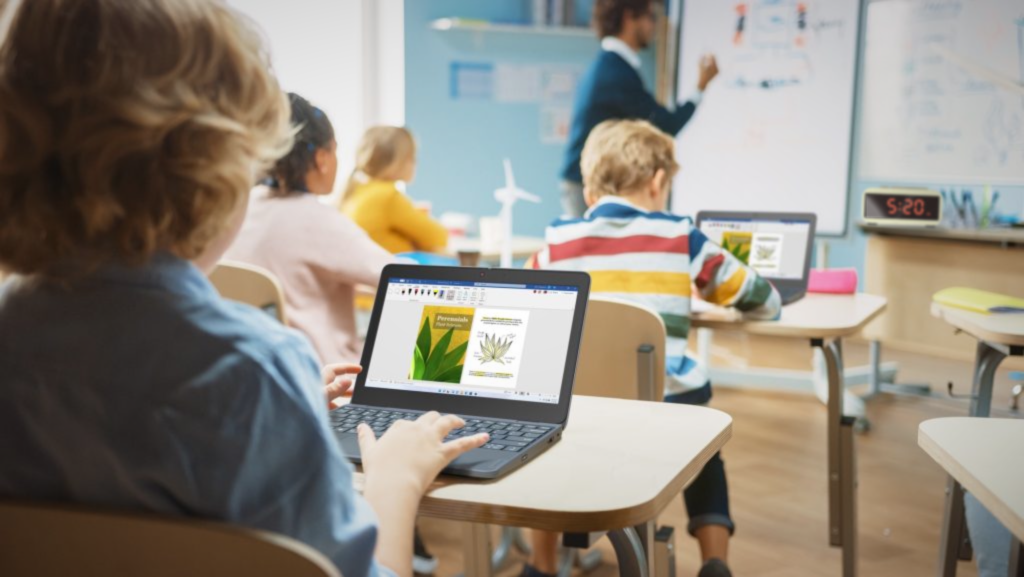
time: 5:20
